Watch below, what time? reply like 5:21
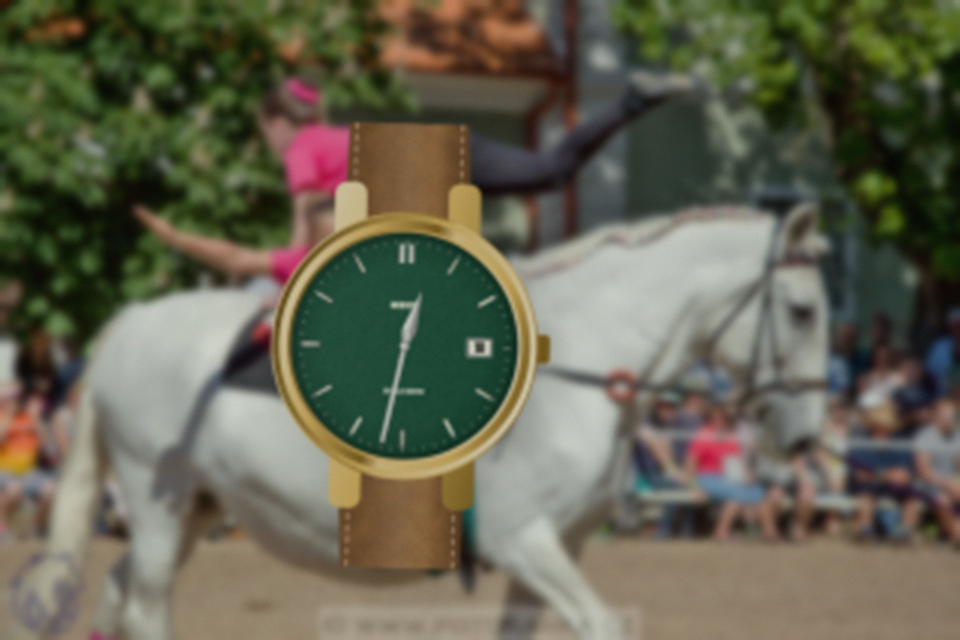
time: 12:32
